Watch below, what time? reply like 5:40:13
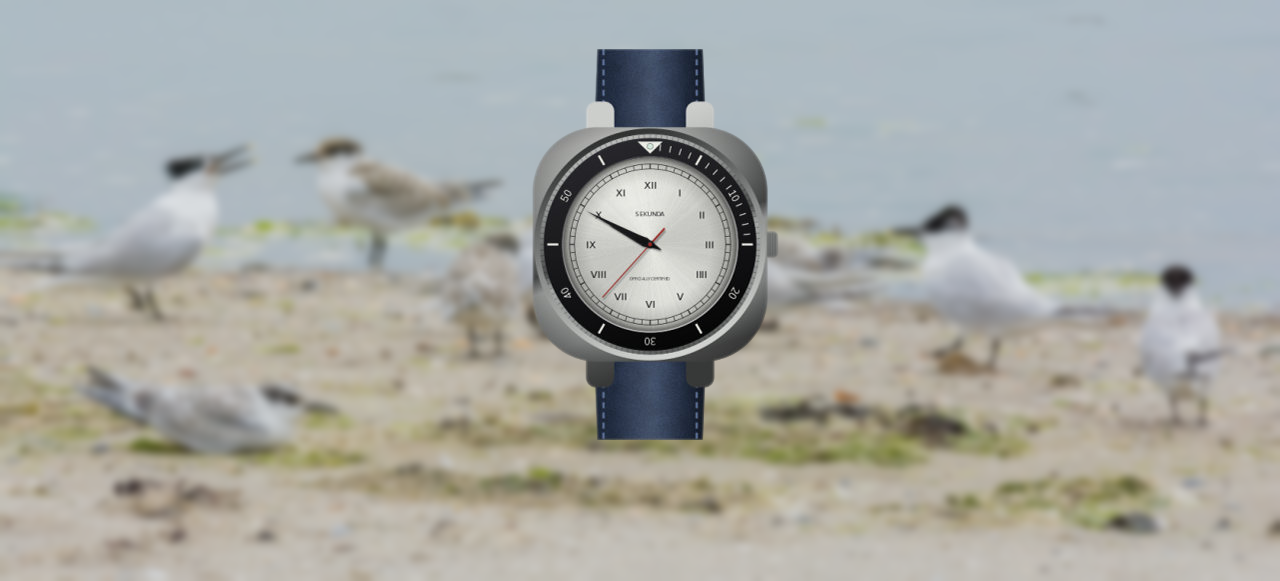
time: 9:49:37
